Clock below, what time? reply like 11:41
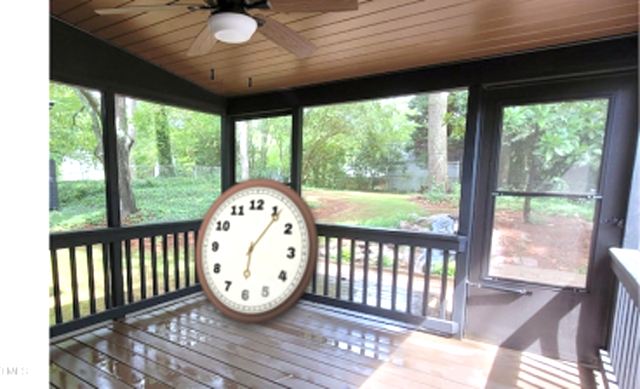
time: 6:06
